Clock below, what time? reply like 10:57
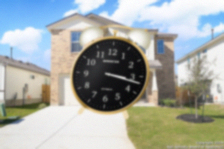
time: 3:17
